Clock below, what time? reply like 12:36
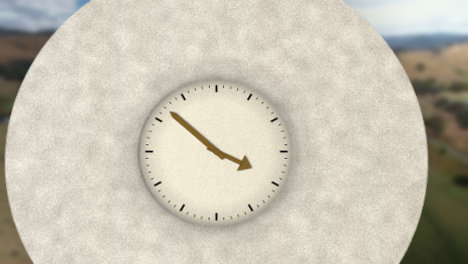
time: 3:52
